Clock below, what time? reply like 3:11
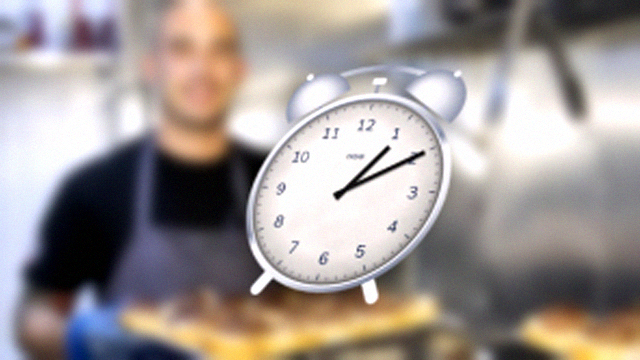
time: 1:10
